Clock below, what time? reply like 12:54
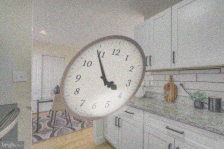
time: 3:54
